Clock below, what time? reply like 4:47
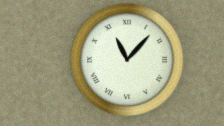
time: 11:07
